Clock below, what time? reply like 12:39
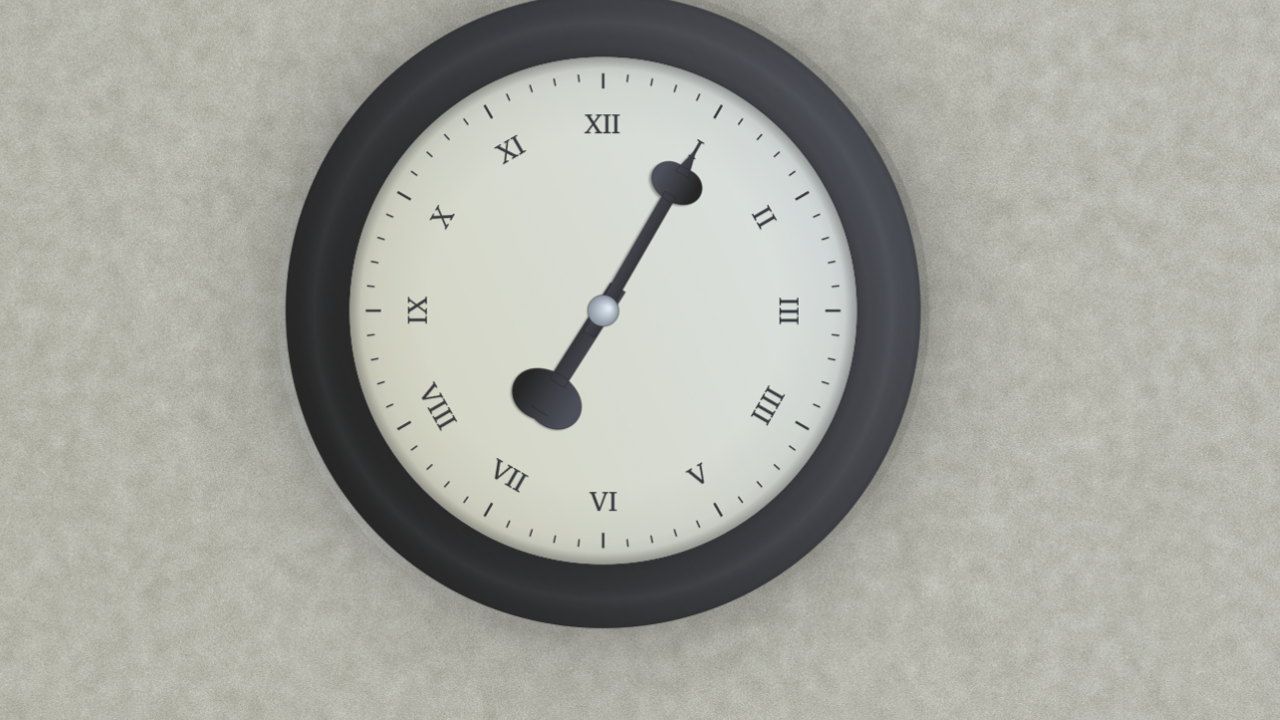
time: 7:05
